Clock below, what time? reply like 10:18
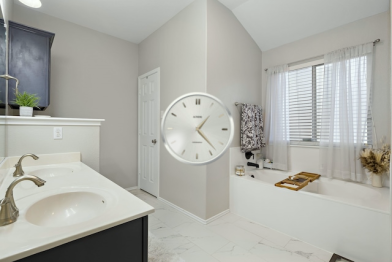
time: 1:23
